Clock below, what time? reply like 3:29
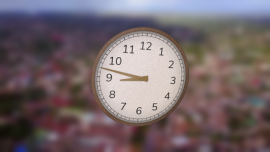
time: 8:47
